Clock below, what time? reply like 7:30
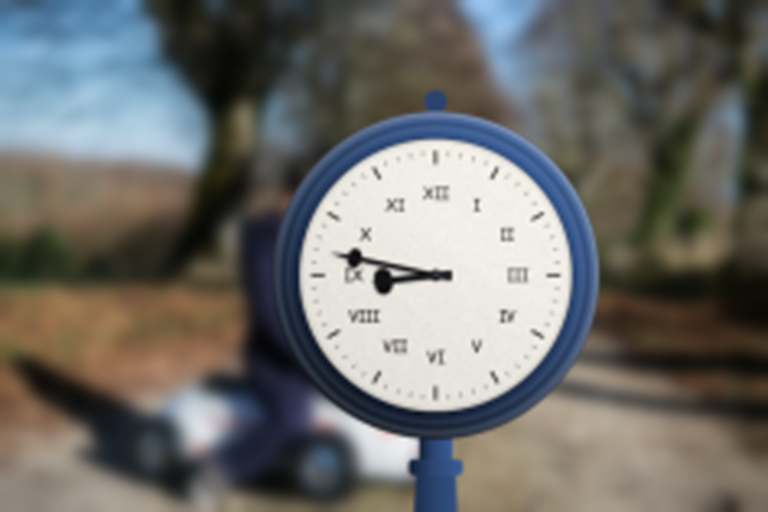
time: 8:47
